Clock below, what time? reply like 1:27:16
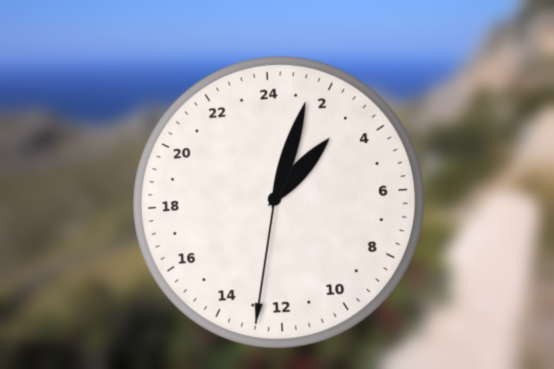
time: 3:03:32
